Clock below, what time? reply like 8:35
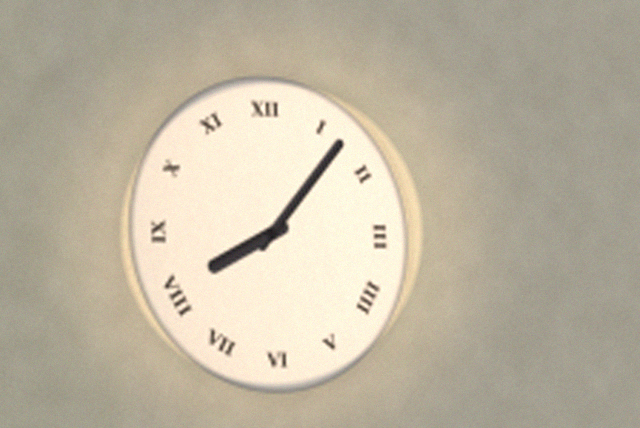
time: 8:07
